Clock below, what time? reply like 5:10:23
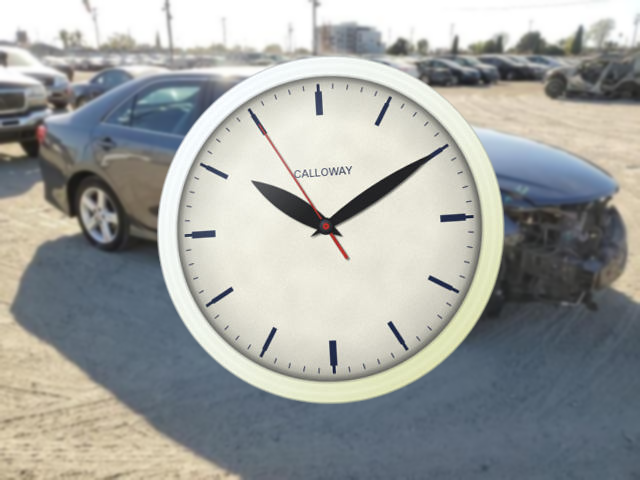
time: 10:09:55
